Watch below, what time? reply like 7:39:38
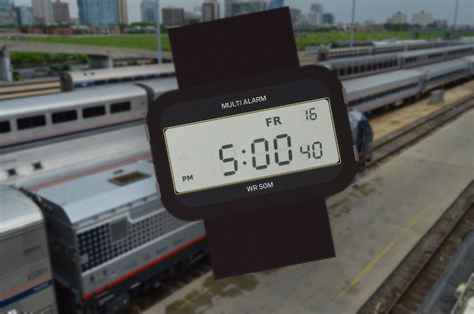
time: 5:00:40
